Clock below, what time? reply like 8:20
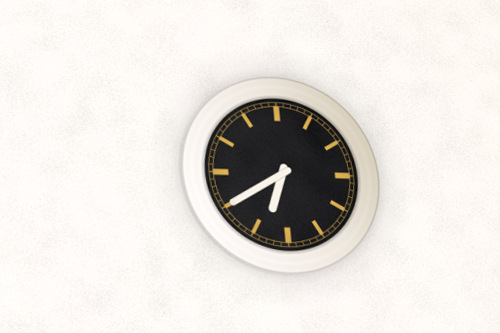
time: 6:40
